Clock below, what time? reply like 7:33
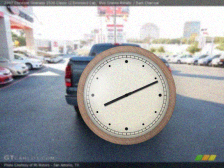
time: 8:11
